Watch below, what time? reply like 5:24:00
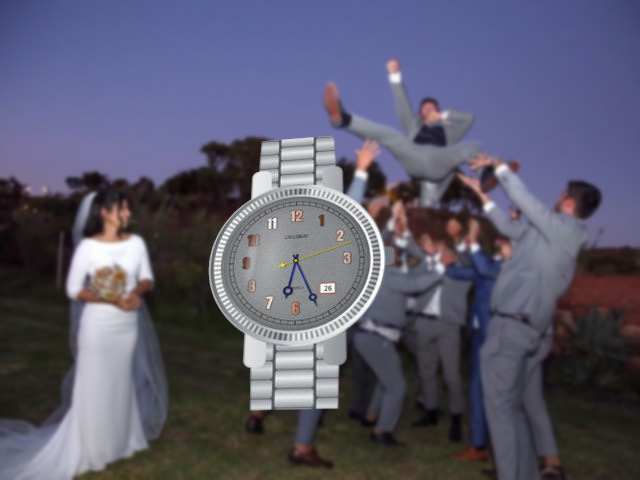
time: 6:26:12
